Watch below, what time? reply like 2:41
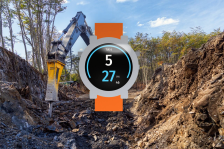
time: 5:27
